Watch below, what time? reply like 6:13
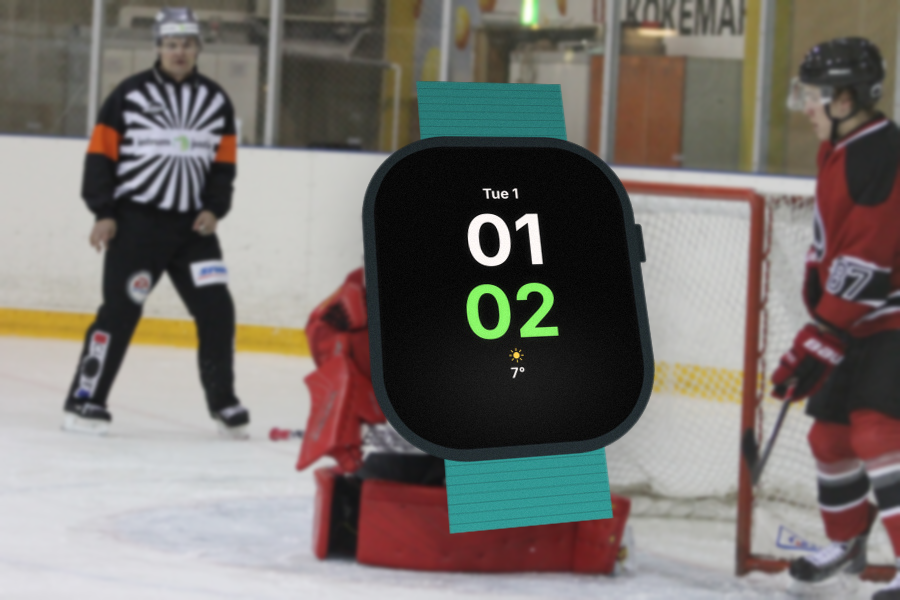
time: 1:02
